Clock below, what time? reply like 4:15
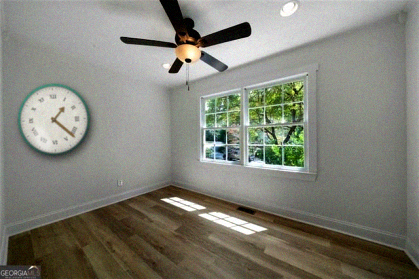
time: 1:22
